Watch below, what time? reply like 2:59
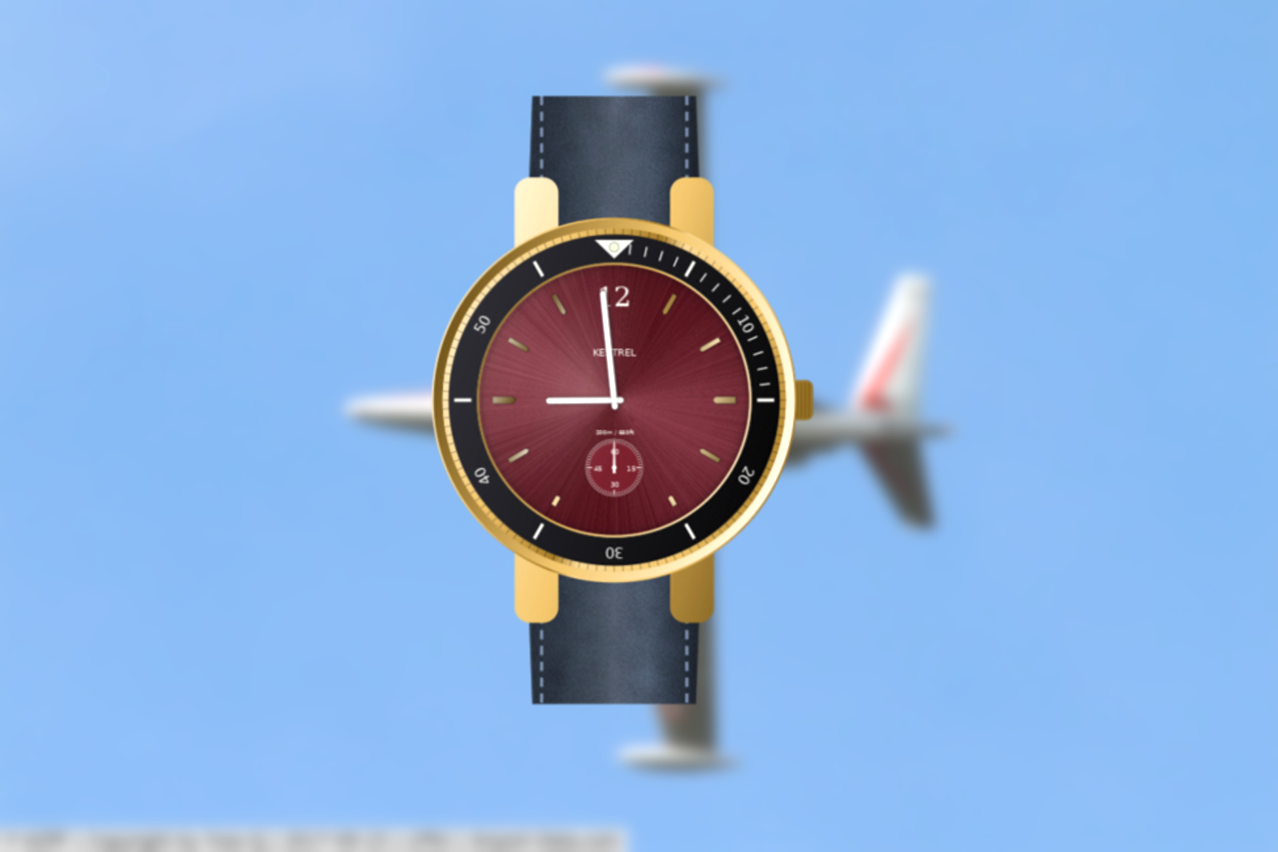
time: 8:59
